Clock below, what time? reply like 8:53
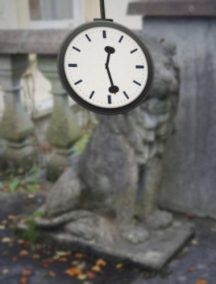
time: 12:28
